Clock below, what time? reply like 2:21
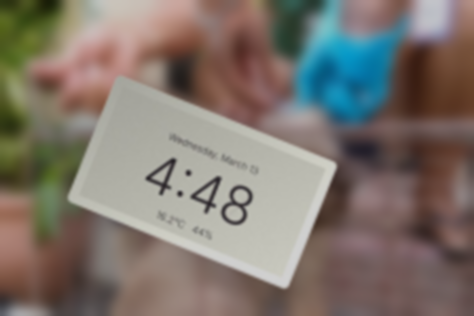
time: 4:48
